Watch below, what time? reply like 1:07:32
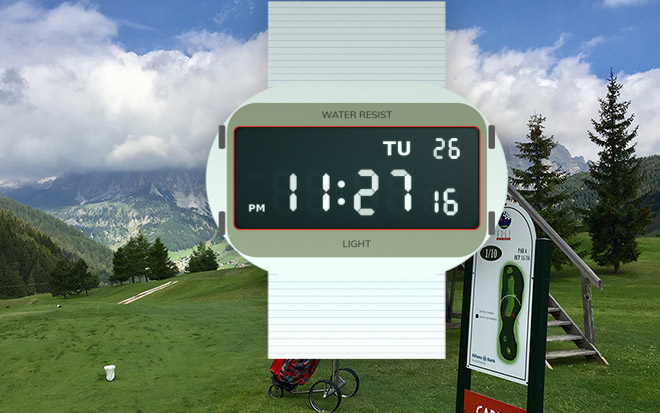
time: 11:27:16
